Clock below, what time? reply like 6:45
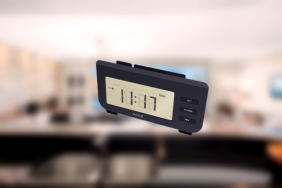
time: 11:17
